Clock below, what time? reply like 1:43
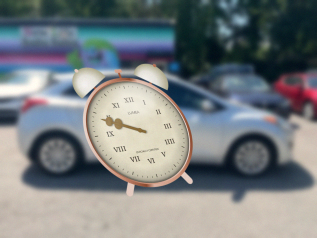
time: 9:49
